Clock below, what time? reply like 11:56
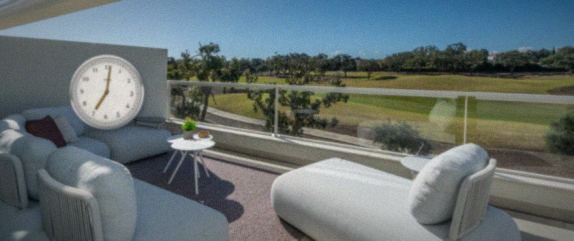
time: 7:01
